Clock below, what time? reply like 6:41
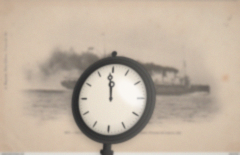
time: 11:59
